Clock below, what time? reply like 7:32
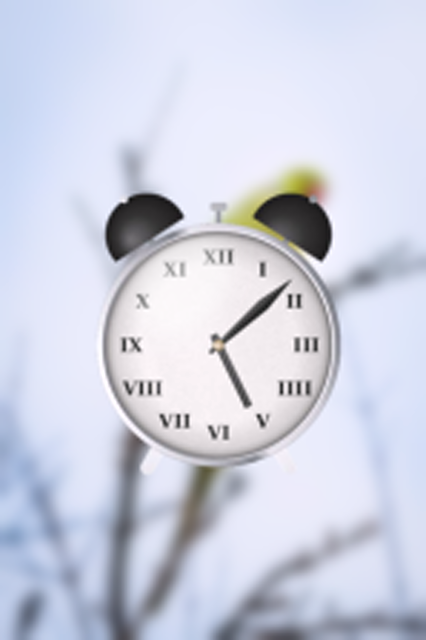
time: 5:08
